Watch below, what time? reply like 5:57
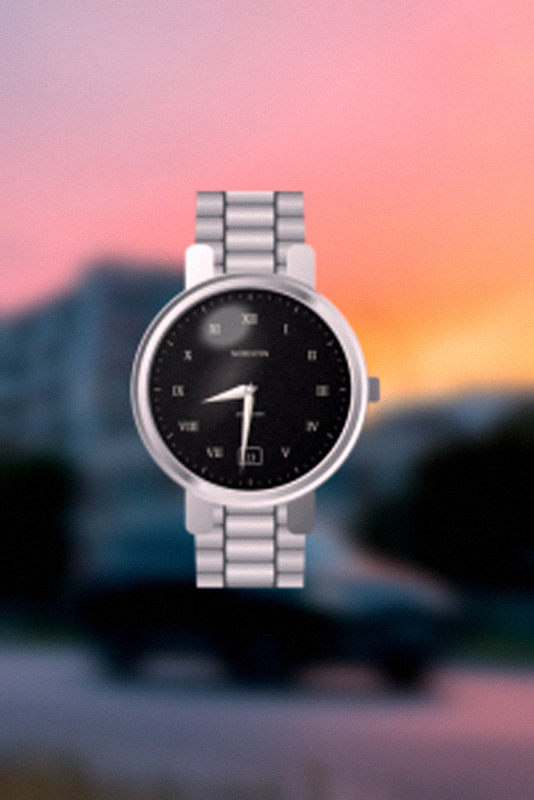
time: 8:31
